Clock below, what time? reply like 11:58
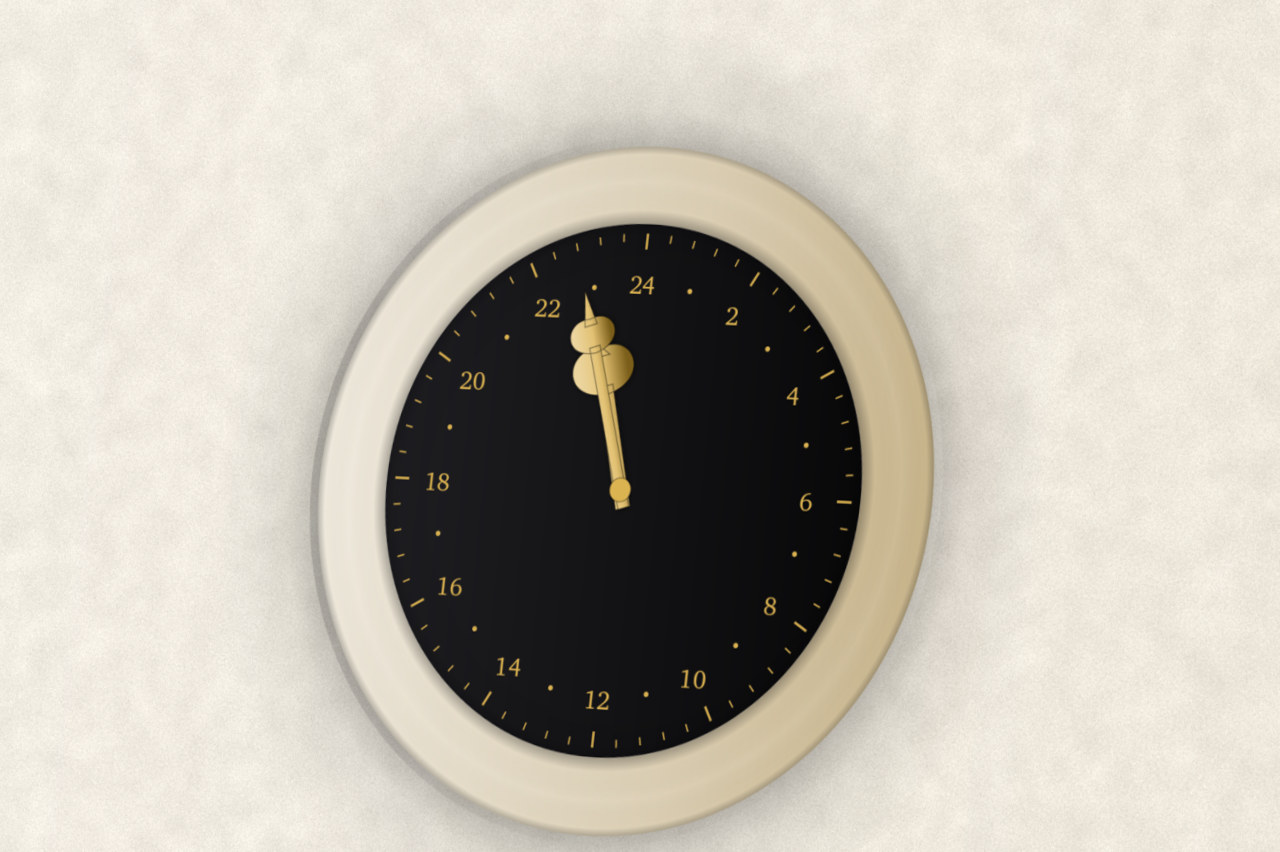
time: 22:57
